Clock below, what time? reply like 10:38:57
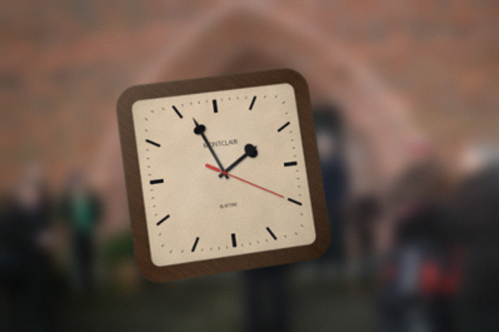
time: 1:56:20
